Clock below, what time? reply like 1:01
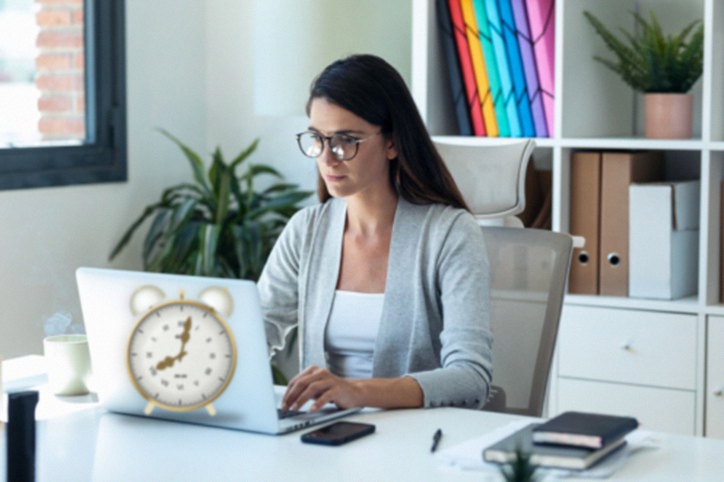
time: 8:02
